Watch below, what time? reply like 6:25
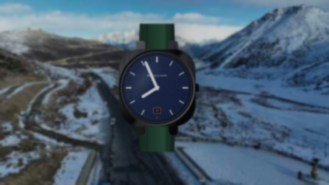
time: 7:56
